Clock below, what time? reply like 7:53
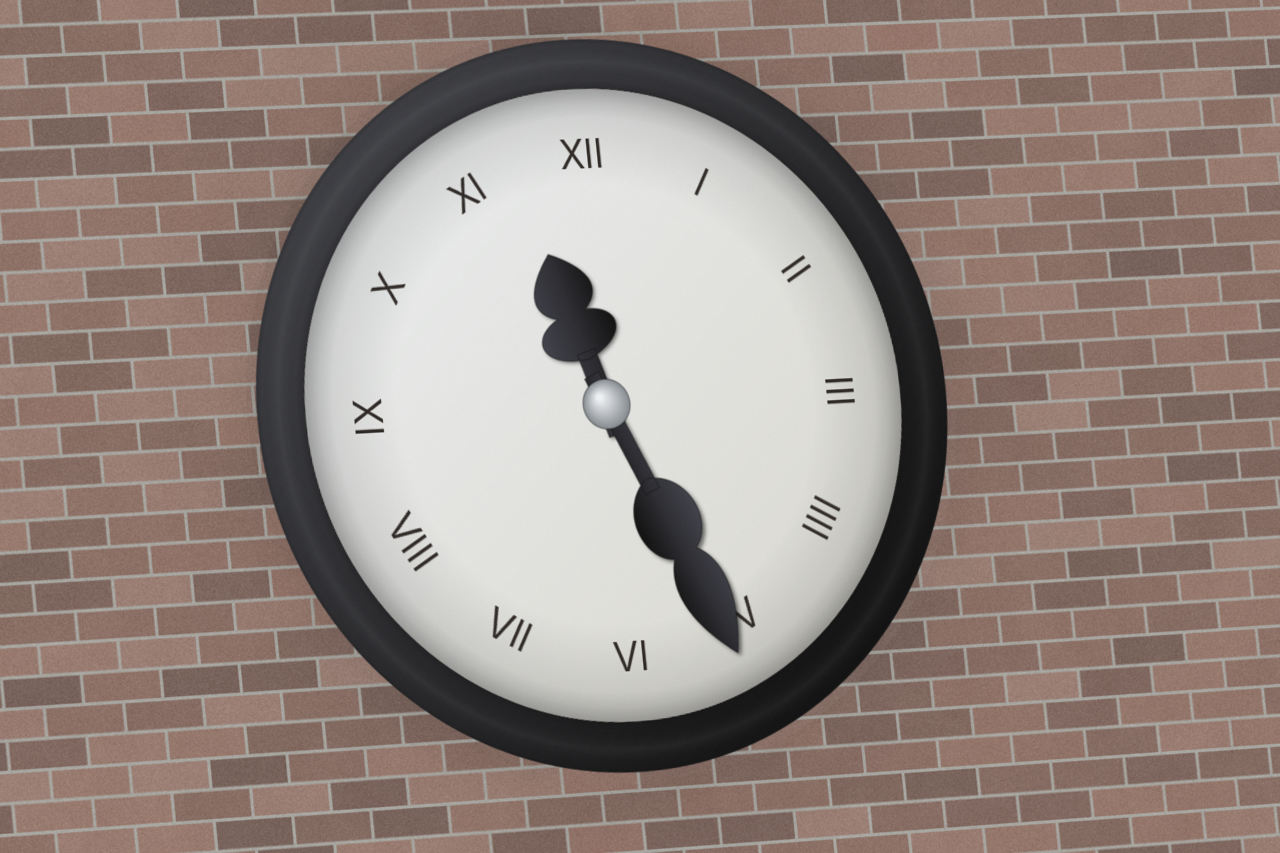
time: 11:26
